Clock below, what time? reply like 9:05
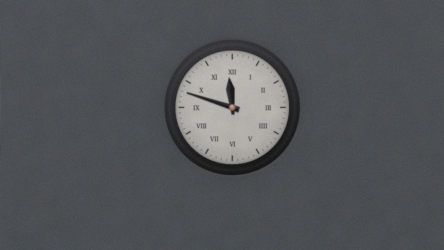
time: 11:48
